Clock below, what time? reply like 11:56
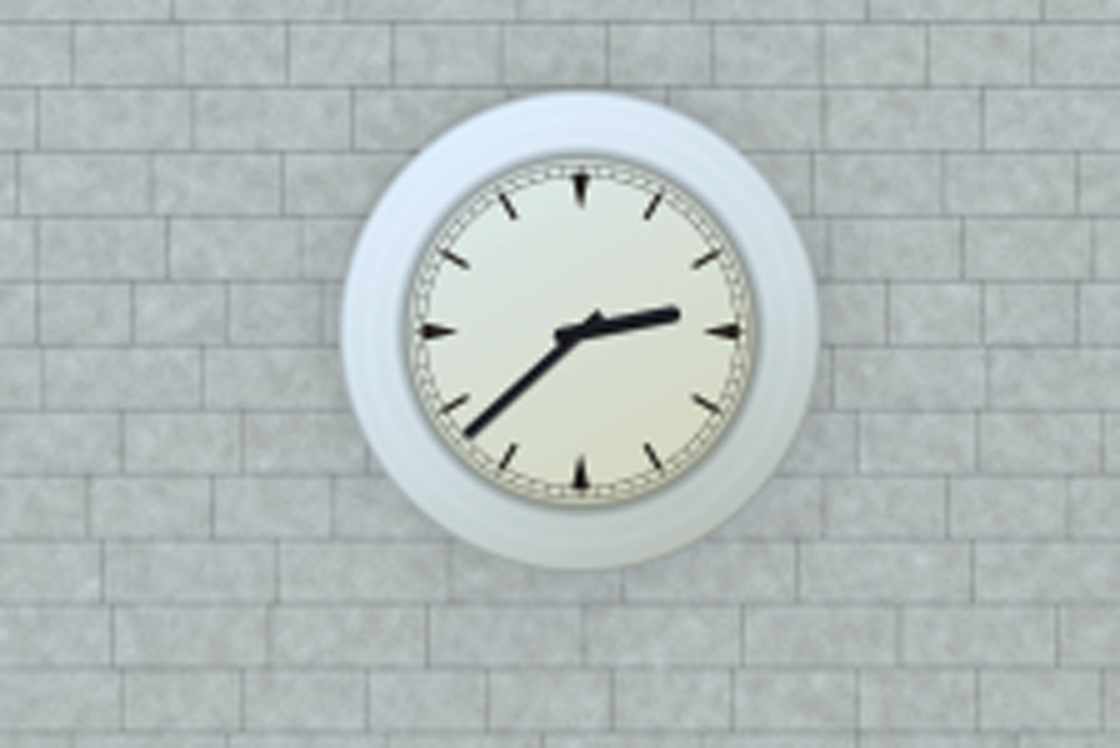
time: 2:38
